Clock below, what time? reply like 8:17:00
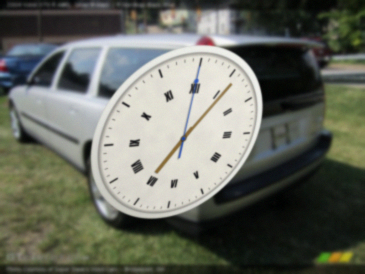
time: 7:06:00
